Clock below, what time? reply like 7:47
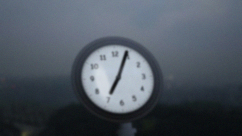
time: 7:04
